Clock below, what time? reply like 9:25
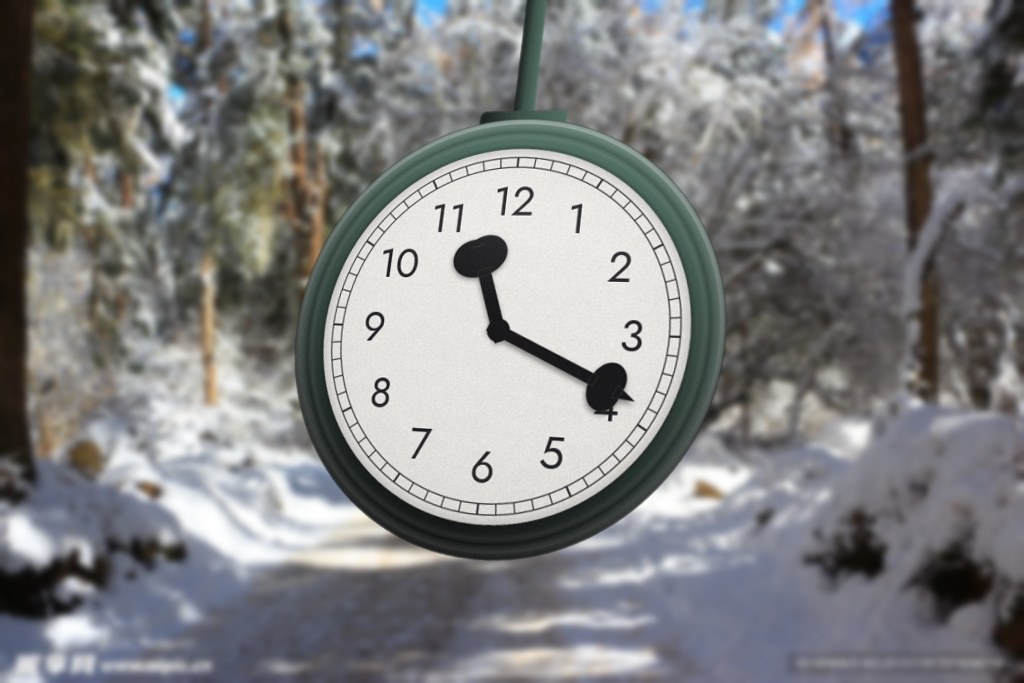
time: 11:19
